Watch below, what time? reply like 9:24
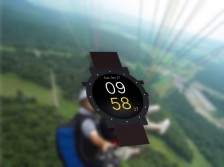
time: 9:58
